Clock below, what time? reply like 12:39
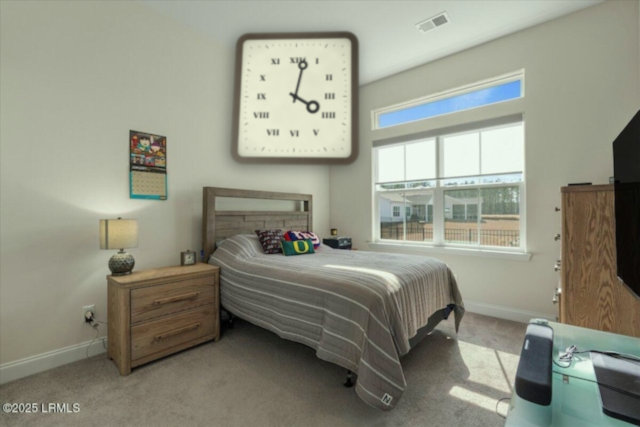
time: 4:02
